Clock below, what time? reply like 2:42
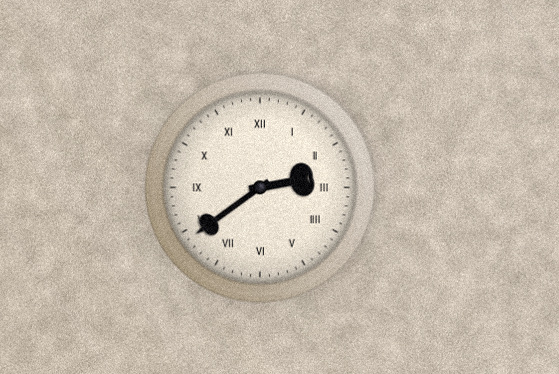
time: 2:39
